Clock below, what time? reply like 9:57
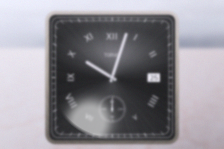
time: 10:03
